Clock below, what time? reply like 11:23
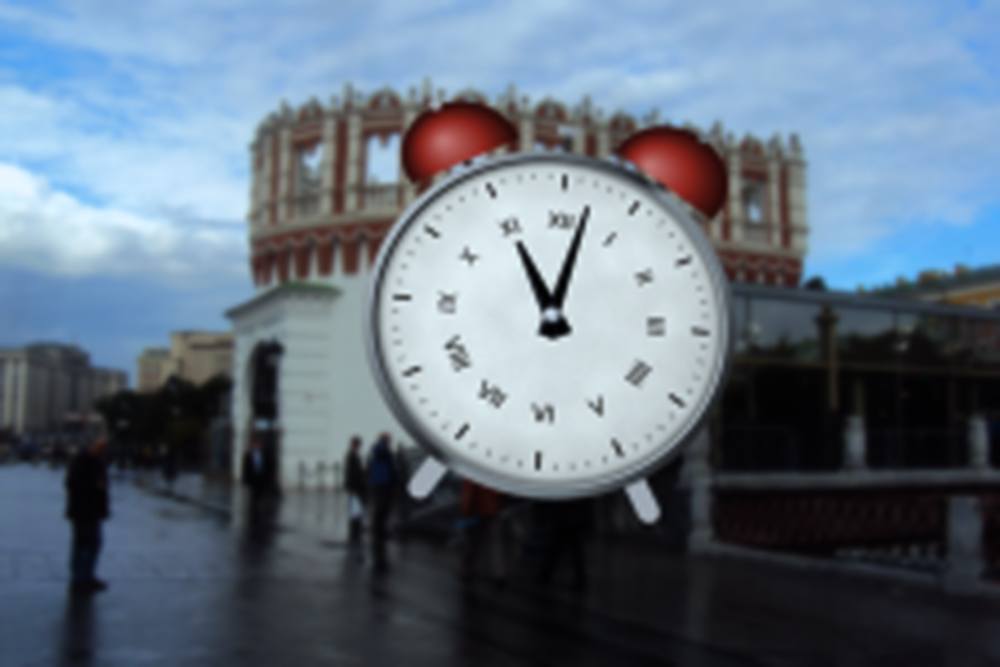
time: 11:02
